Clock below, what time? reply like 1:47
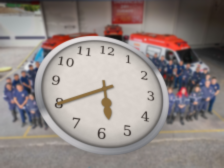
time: 5:40
